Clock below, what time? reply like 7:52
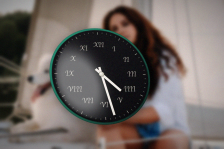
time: 4:28
